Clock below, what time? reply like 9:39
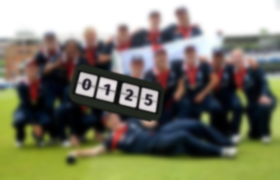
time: 1:25
